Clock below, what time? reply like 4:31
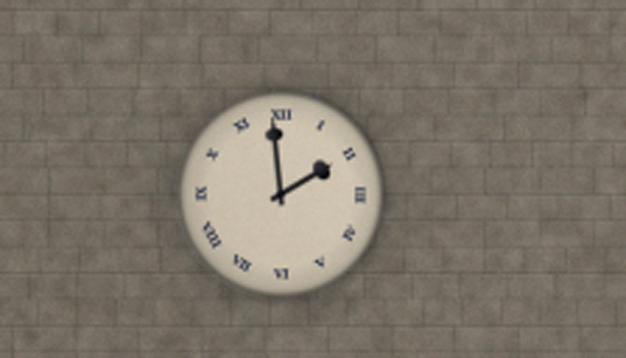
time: 1:59
